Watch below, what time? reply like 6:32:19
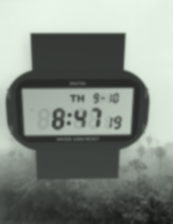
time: 8:47:19
